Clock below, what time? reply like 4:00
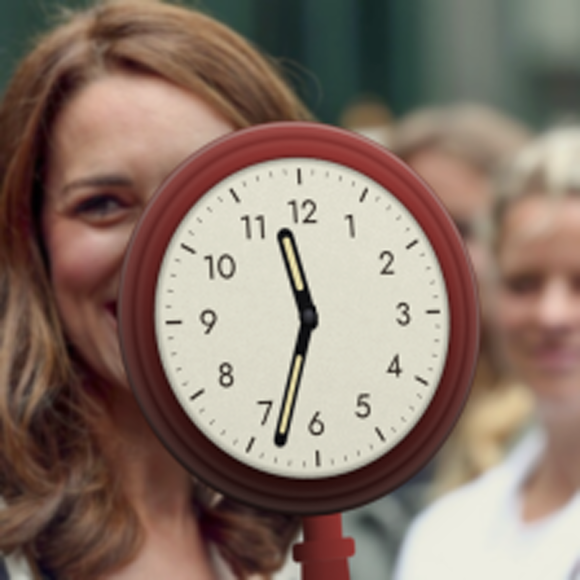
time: 11:33
